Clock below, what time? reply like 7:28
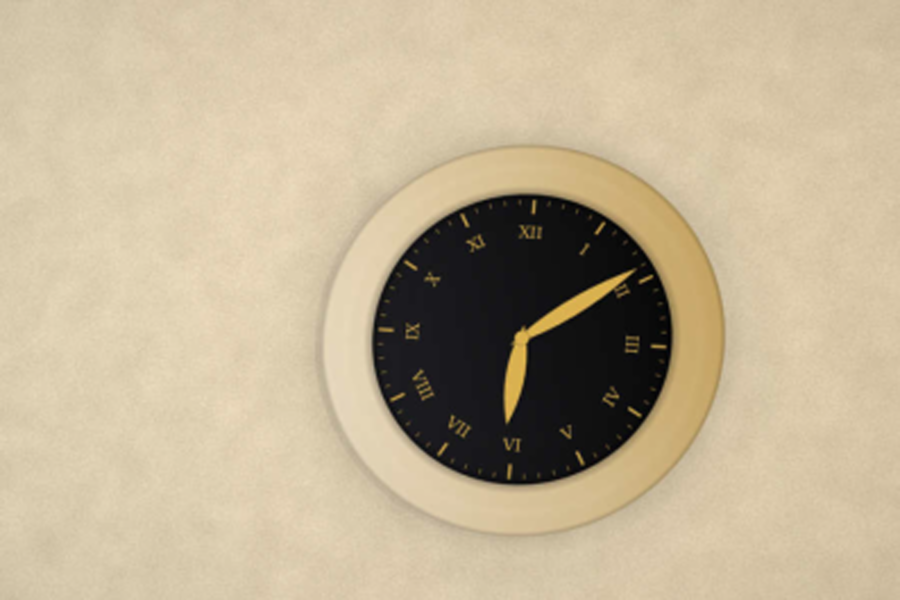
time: 6:09
